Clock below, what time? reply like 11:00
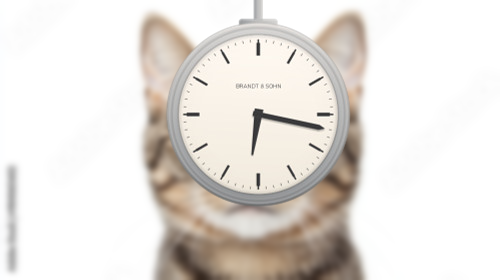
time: 6:17
